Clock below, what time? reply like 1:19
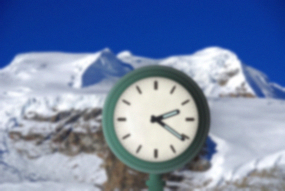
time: 2:21
